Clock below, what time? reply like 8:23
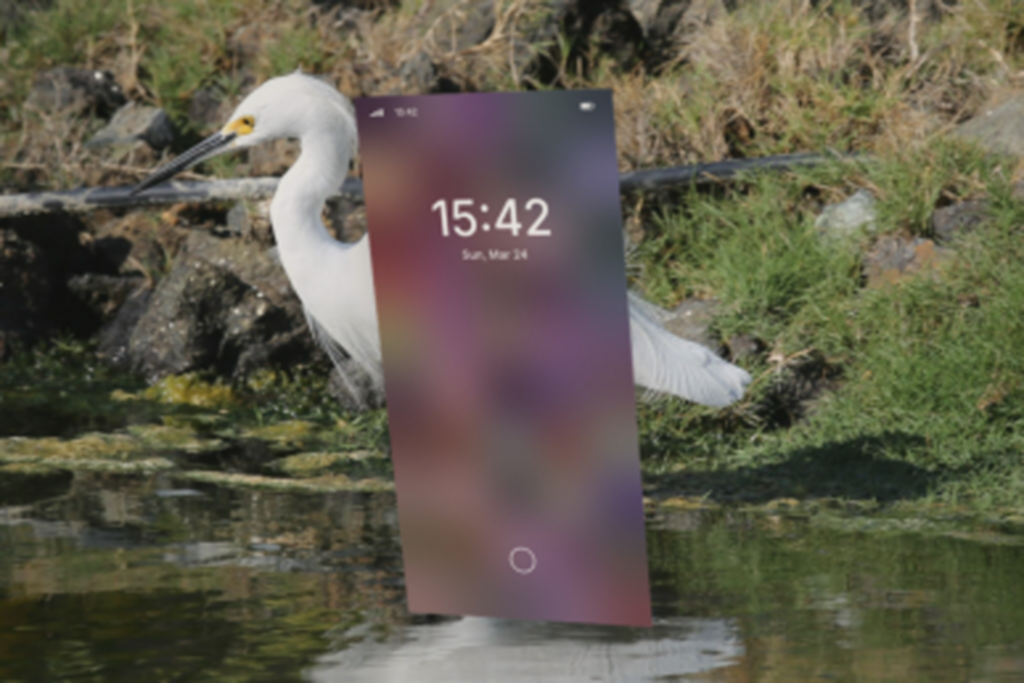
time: 15:42
